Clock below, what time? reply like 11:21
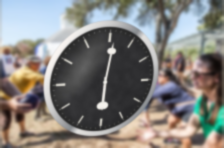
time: 6:01
